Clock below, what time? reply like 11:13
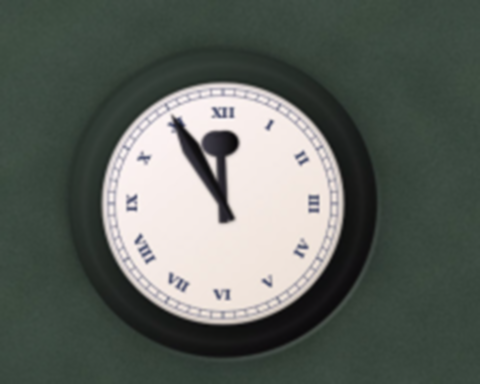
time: 11:55
